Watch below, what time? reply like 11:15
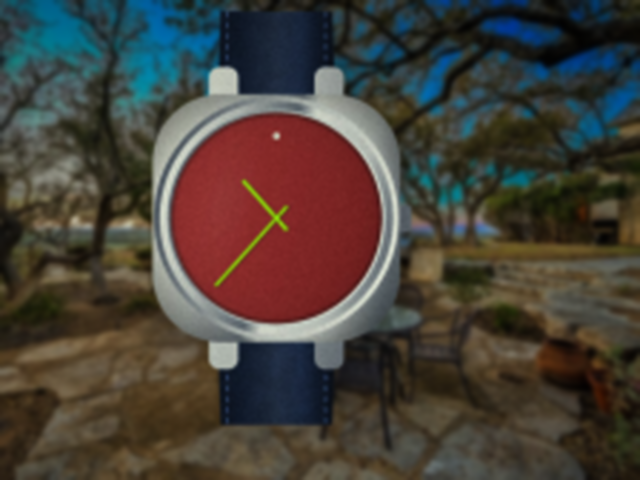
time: 10:37
